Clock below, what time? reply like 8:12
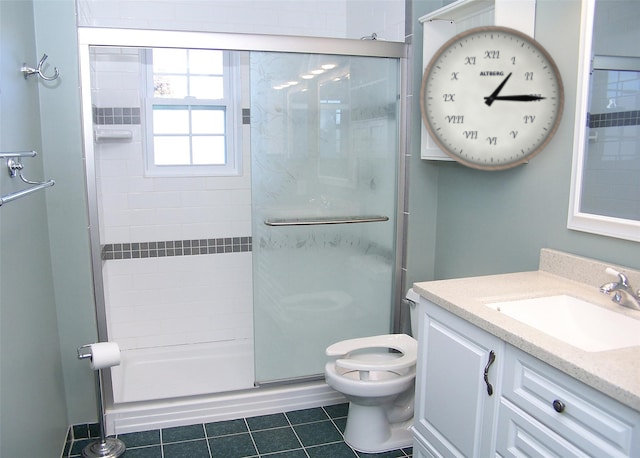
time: 1:15
